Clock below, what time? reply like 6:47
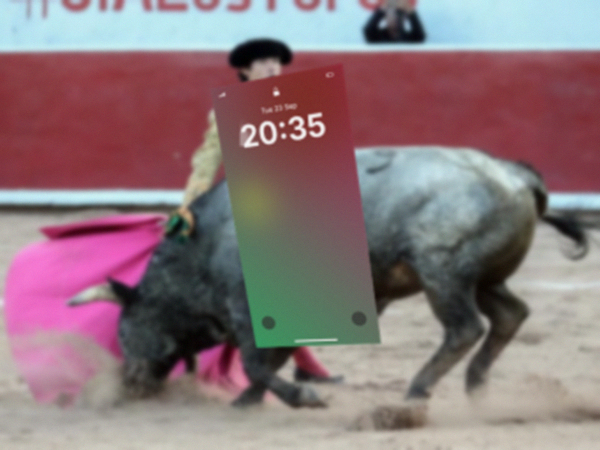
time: 20:35
